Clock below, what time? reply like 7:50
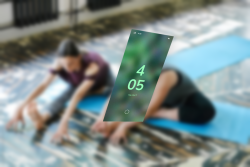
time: 4:05
